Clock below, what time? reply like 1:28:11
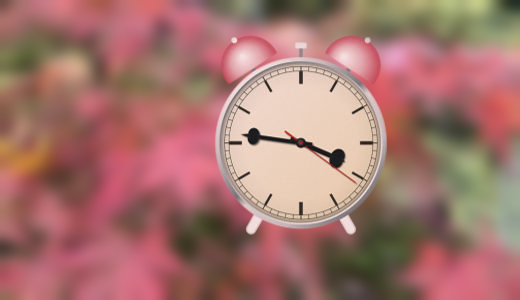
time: 3:46:21
